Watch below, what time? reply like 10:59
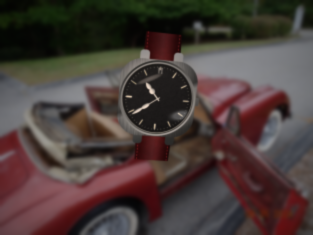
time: 10:39
